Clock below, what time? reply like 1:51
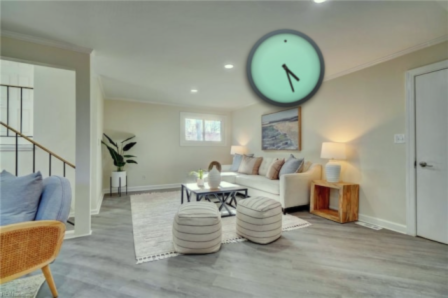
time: 4:27
